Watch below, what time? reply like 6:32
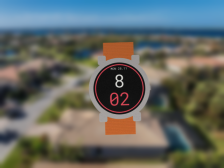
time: 8:02
